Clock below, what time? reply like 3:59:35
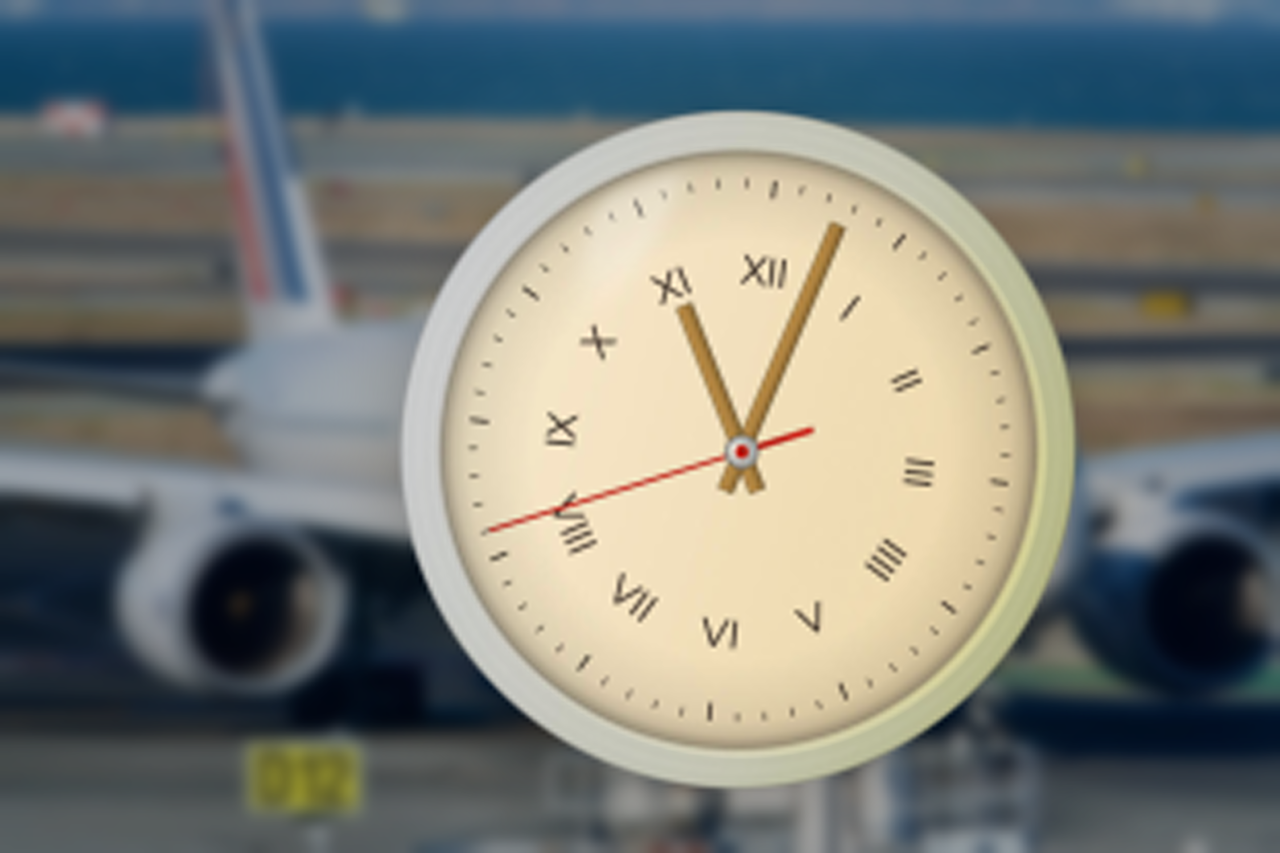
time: 11:02:41
